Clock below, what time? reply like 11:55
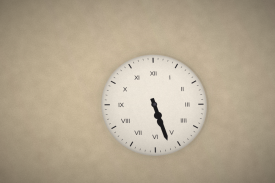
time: 5:27
